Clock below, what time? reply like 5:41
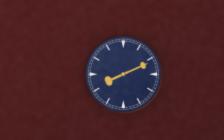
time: 8:11
